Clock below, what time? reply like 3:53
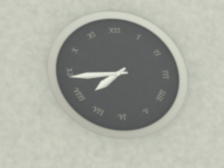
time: 7:44
